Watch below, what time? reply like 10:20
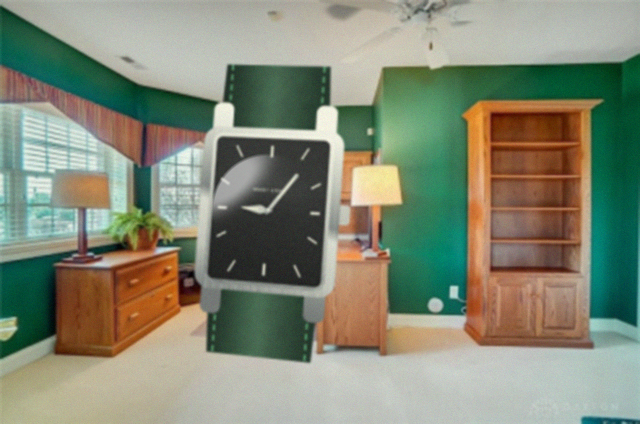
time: 9:06
